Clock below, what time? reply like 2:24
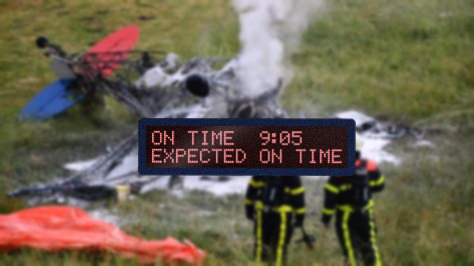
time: 9:05
